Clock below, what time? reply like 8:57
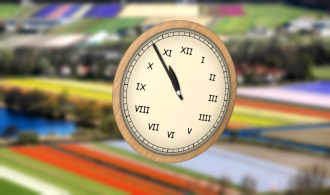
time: 10:53
